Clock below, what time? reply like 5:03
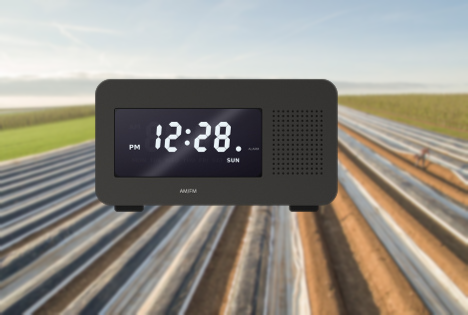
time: 12:28
